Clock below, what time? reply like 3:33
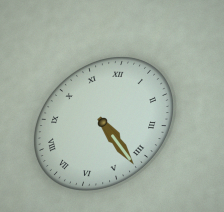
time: 4:22
